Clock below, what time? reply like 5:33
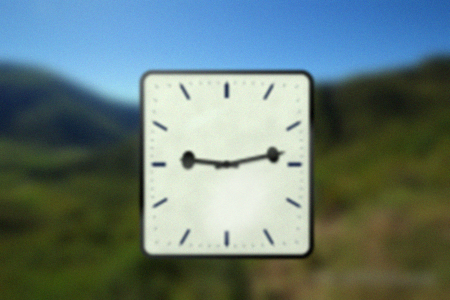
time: 9:13
